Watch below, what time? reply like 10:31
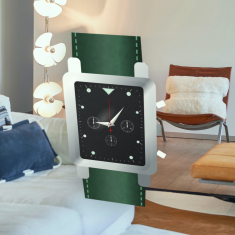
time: 9:06
